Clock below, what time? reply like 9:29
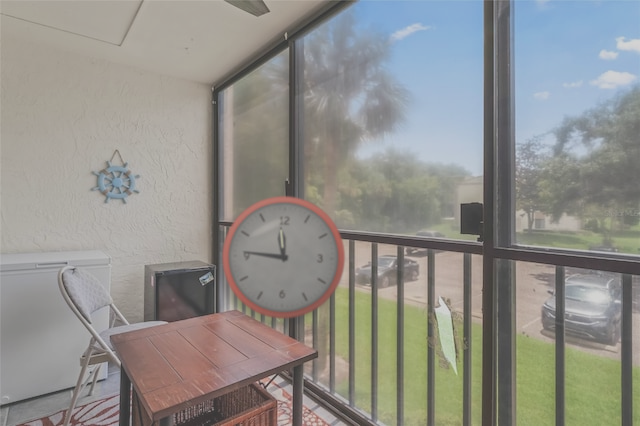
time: 11:46
